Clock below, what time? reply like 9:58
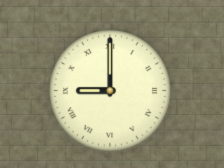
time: 9:00
